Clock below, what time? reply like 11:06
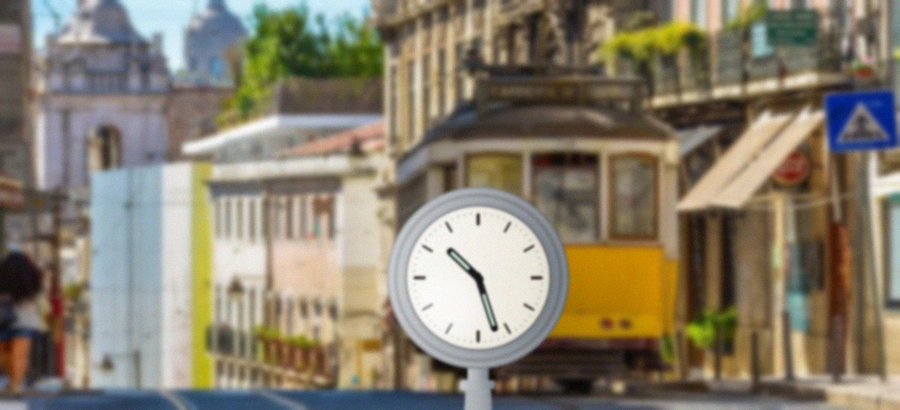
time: 10:27
